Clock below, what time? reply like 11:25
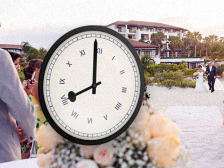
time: 7:59
